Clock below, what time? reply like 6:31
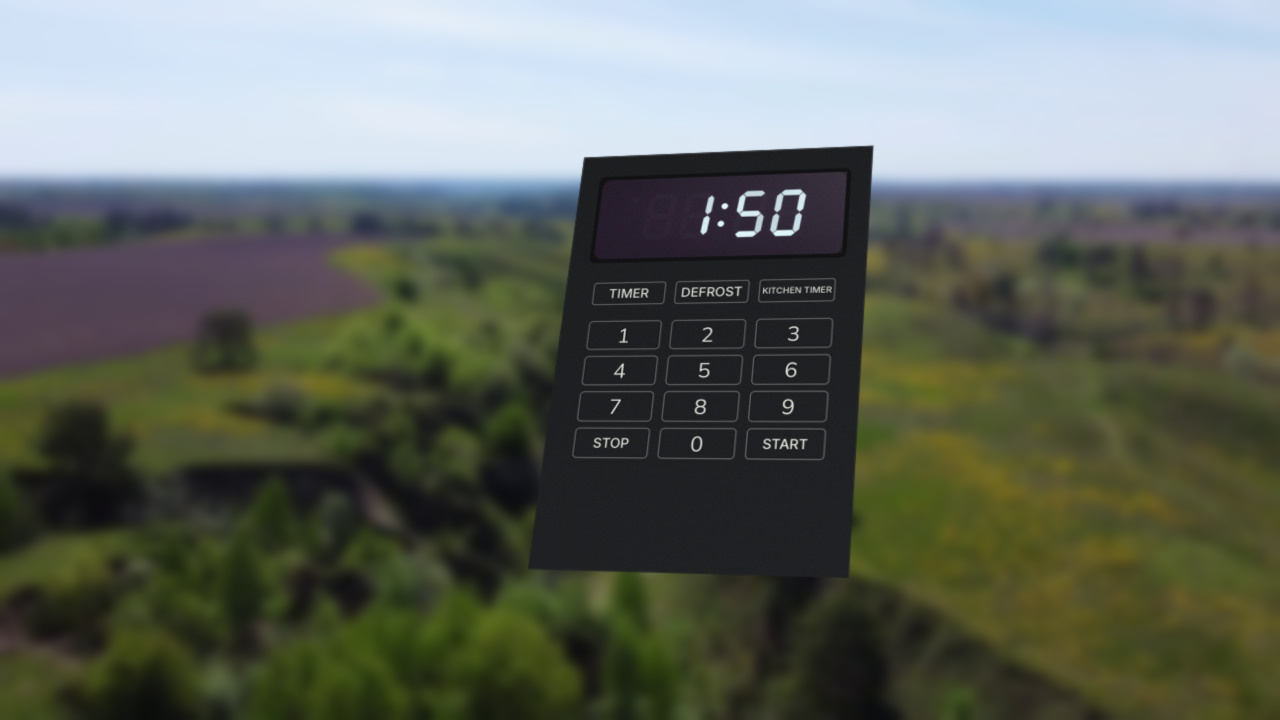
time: 1:50
